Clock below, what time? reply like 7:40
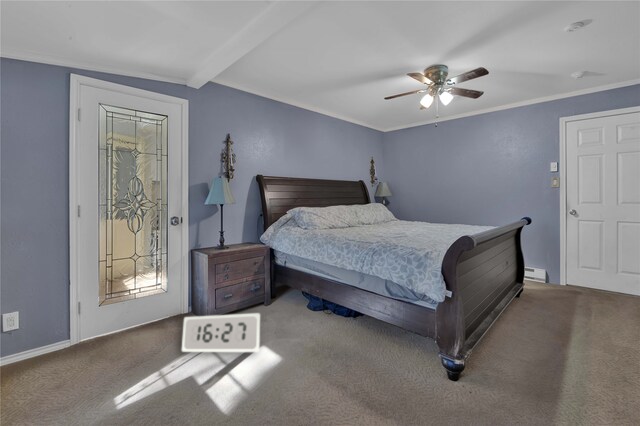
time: 16:27
